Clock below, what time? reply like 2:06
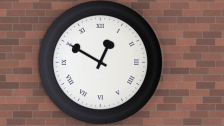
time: 12:50
